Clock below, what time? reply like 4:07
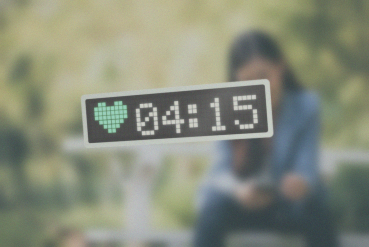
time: 4:15
